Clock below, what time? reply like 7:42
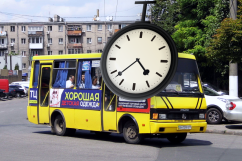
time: 4:38
